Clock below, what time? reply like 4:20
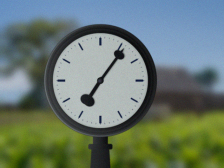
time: 7:06
